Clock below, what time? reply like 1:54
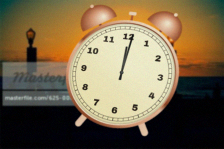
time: 12:01
